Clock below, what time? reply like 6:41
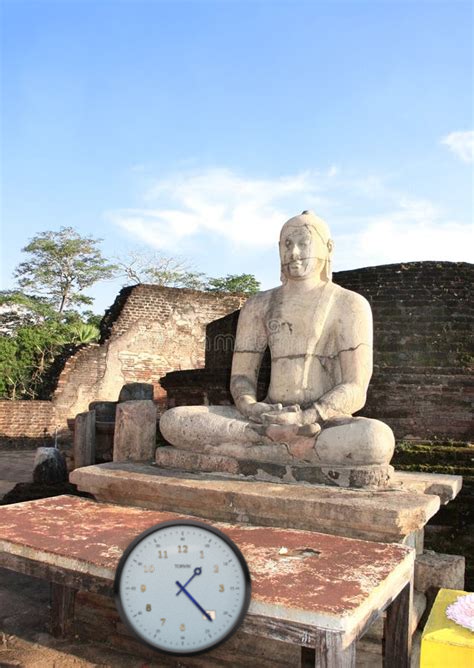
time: 1:23
